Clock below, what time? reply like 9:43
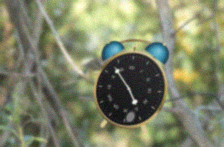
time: 4:53
